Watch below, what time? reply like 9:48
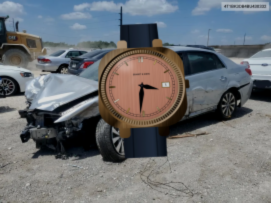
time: 3:31
